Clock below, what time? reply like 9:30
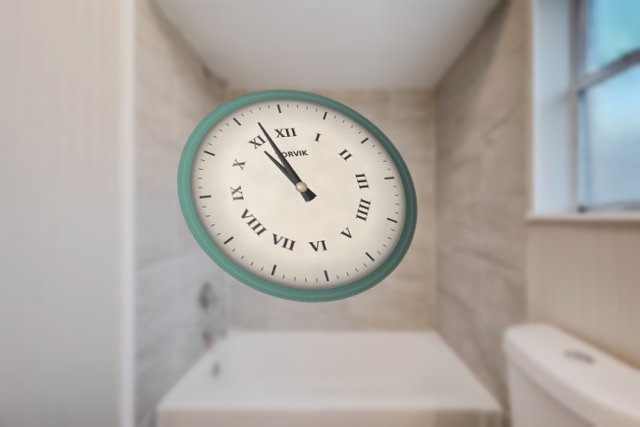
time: 10:57
